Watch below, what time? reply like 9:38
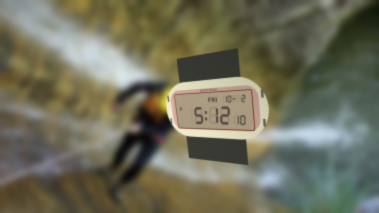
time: 5:12
